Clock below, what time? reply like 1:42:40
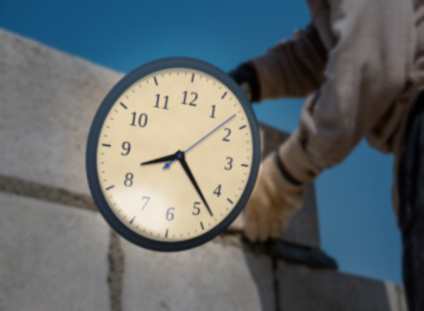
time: 8:23:08
